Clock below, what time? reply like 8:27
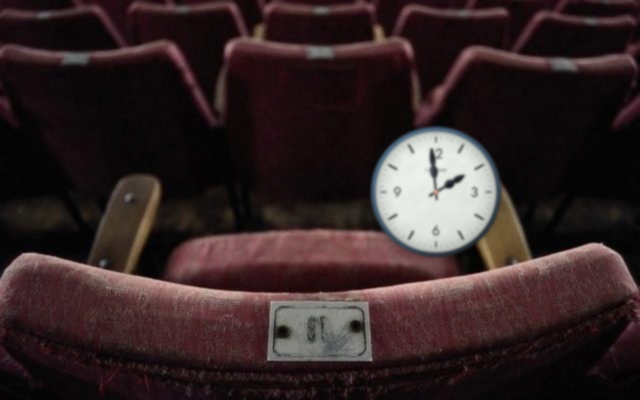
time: 1:59
